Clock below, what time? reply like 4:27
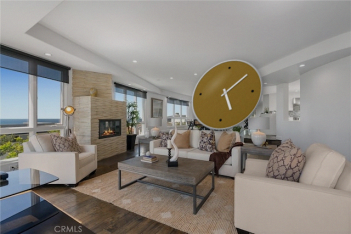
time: 5:08
